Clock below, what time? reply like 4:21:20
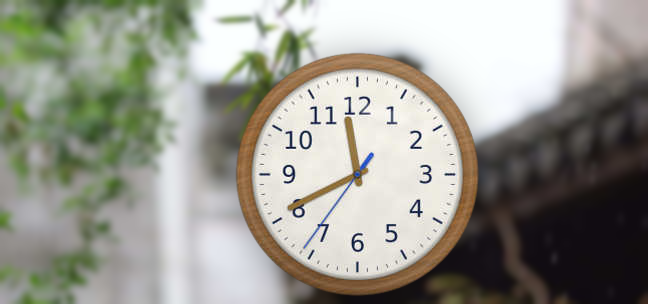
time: 11:40:36
